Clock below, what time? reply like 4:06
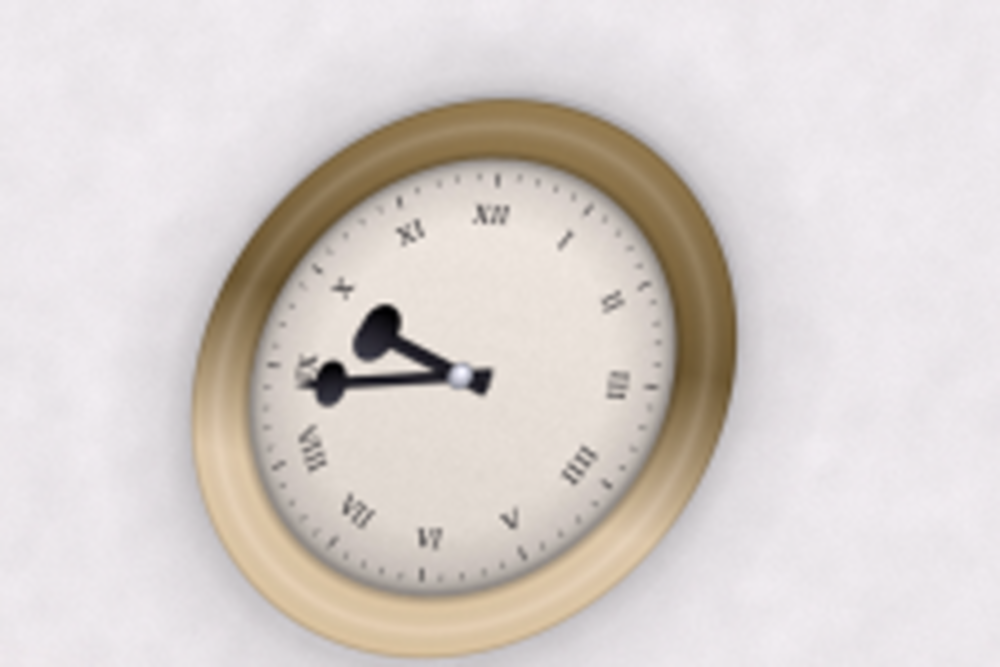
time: 9:44
